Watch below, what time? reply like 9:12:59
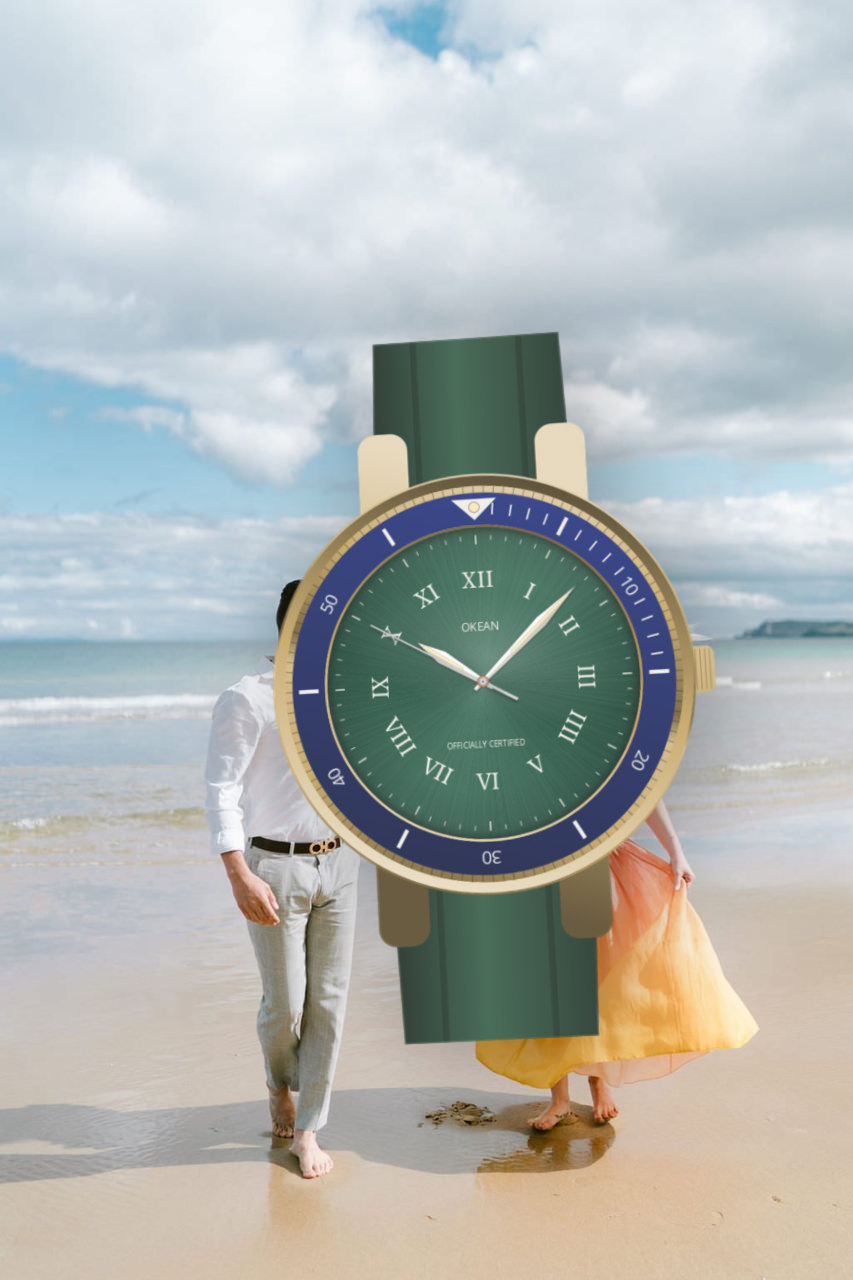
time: 10:07:50
